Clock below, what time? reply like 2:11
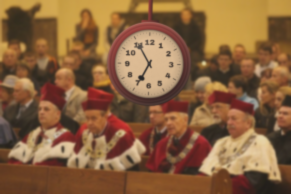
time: 6:55
